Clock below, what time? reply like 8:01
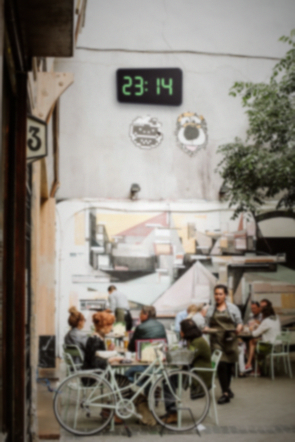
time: 23:14
